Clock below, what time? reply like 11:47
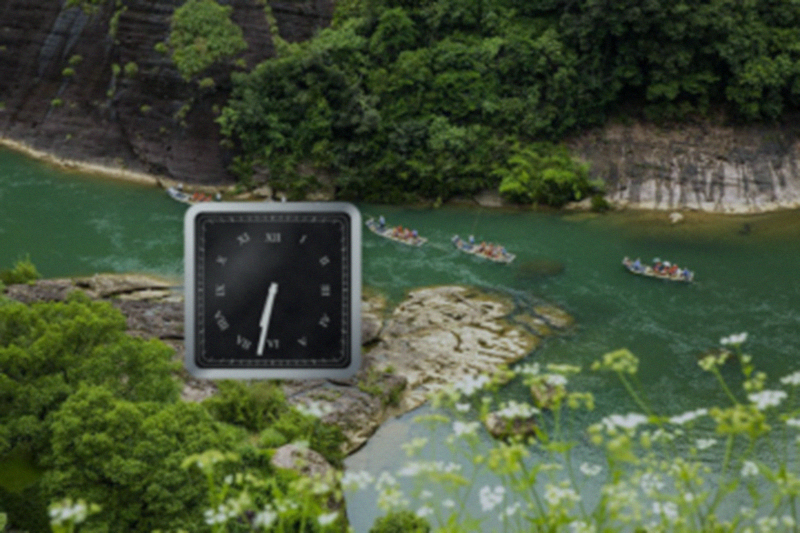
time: 6:32
